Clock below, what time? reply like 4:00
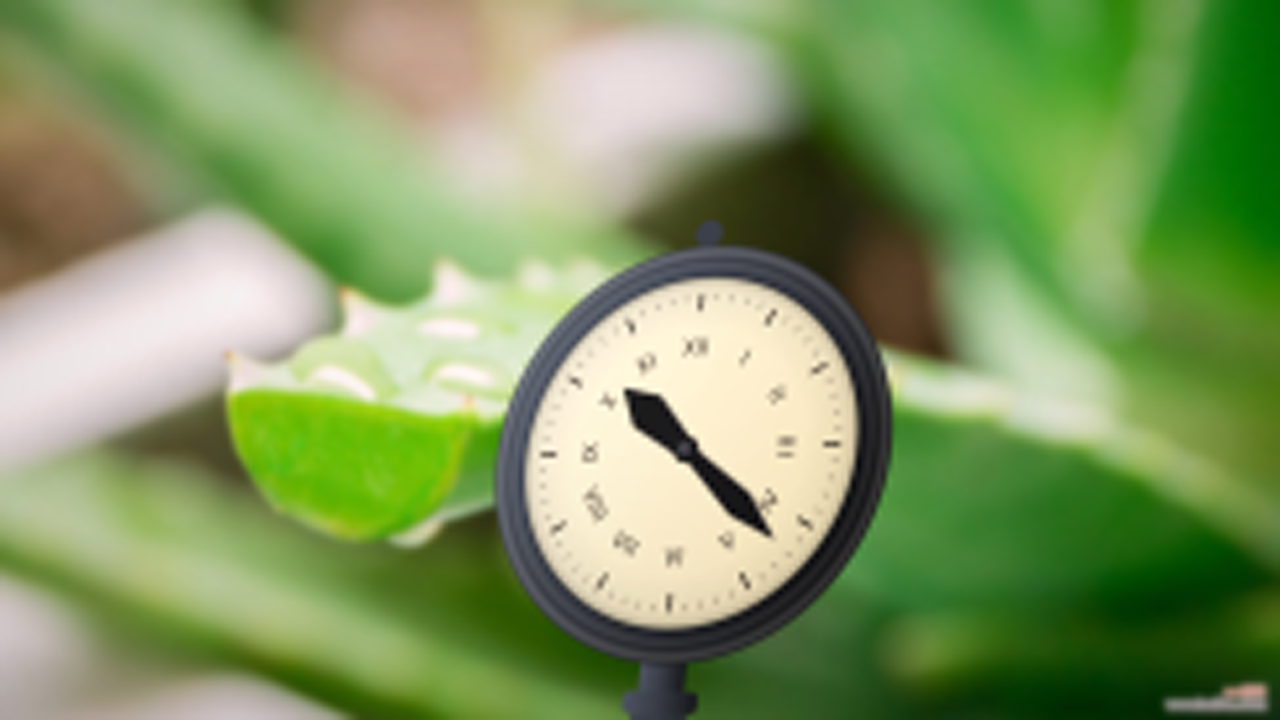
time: 10:22
